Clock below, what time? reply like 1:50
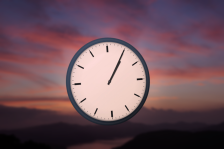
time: 1:05
